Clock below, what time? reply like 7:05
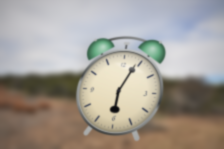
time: 6:04
